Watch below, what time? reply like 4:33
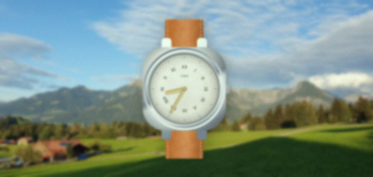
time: 8:35
